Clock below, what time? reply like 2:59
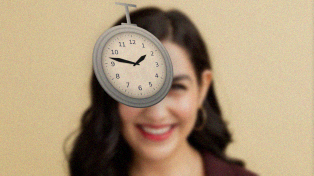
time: 1:47
